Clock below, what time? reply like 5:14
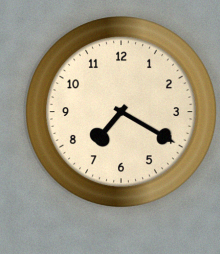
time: 7:20
